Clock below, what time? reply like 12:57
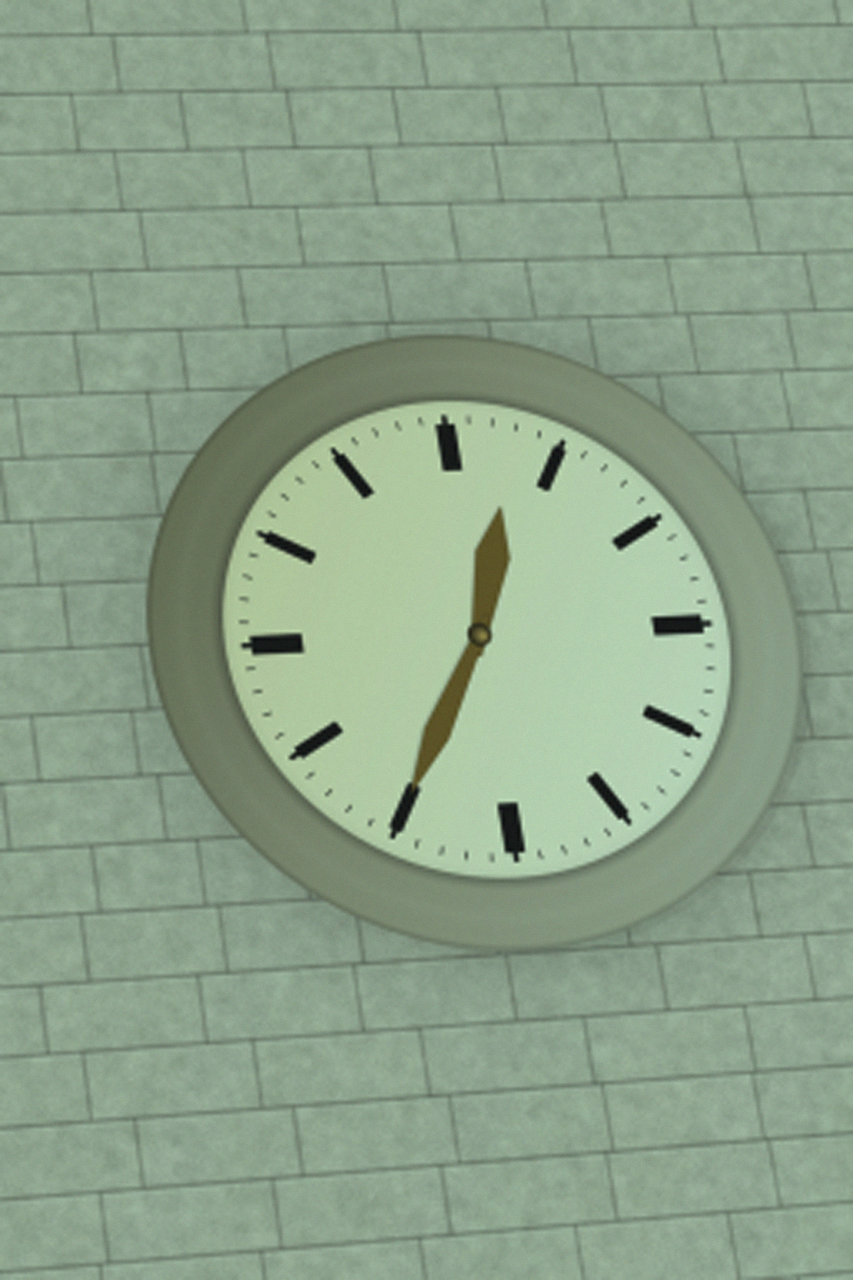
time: 12:35
